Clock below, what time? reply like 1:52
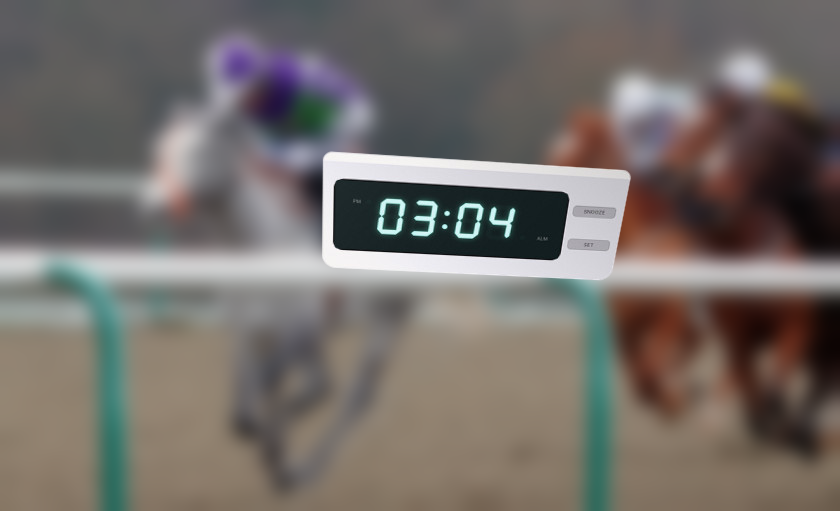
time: 3:04
